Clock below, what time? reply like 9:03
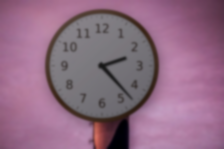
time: 2:23
